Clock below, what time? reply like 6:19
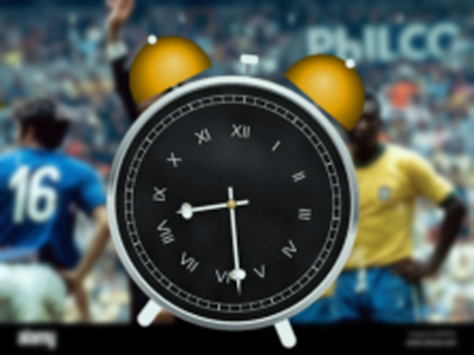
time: 8:28
